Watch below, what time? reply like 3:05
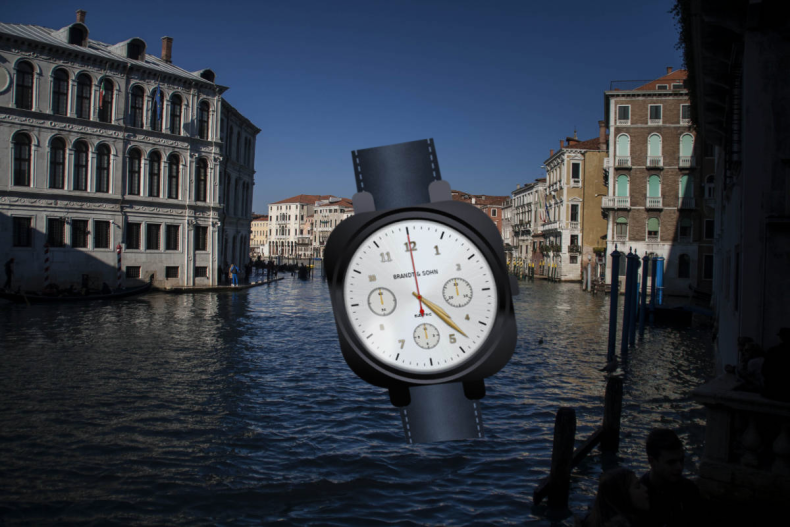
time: 4:23
